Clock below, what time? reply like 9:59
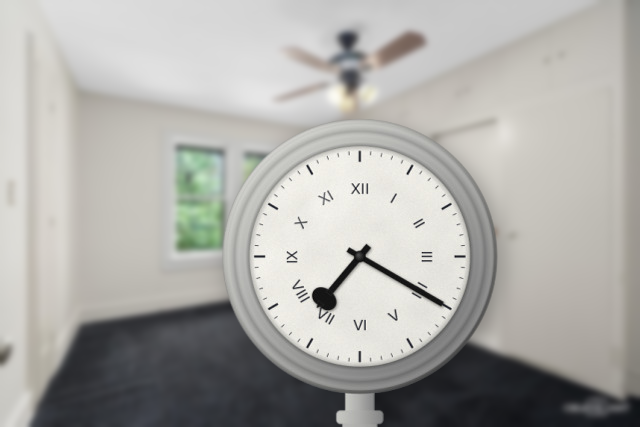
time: 7:20
